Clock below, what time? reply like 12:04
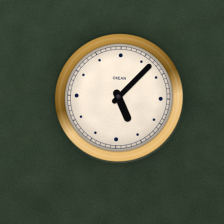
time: 5:07
